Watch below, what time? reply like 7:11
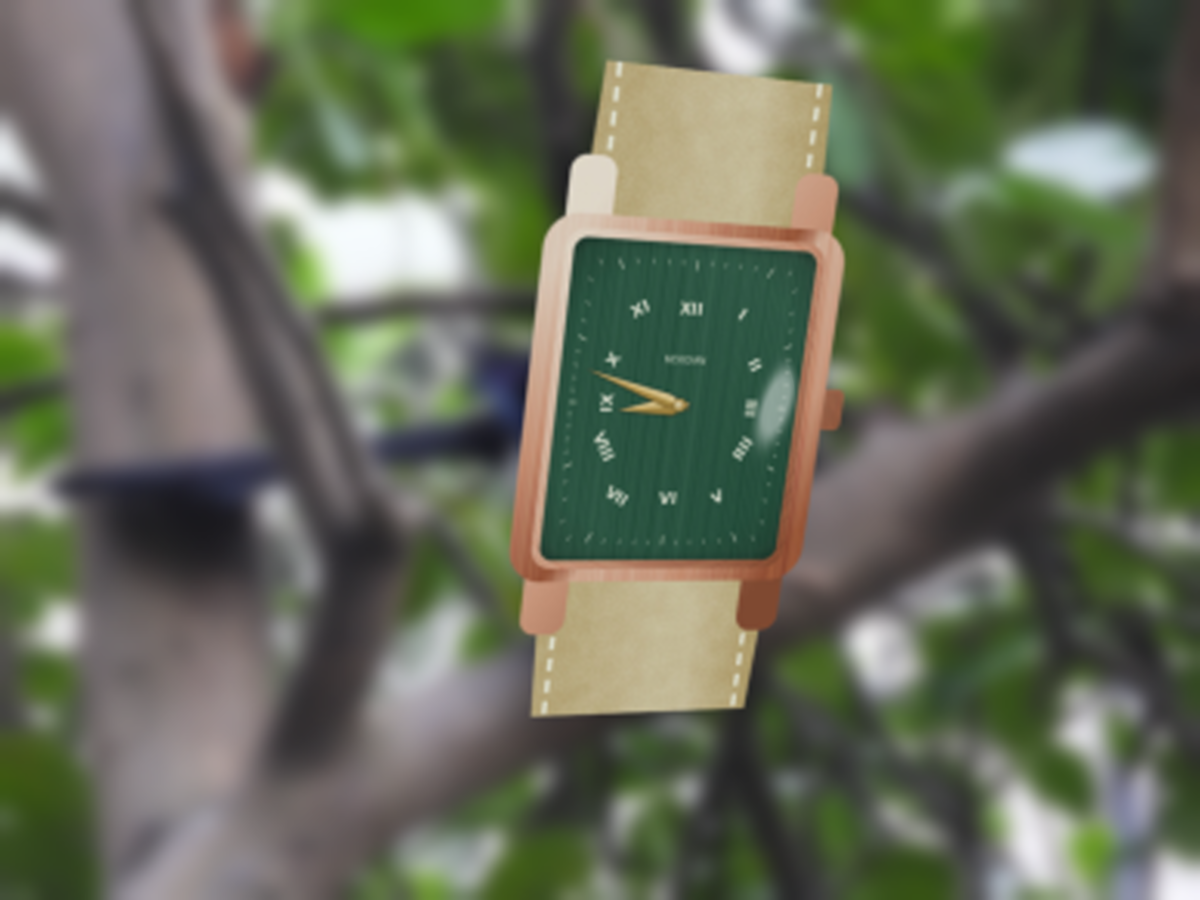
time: 8:48
